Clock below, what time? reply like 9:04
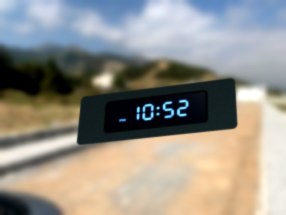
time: 10:52
